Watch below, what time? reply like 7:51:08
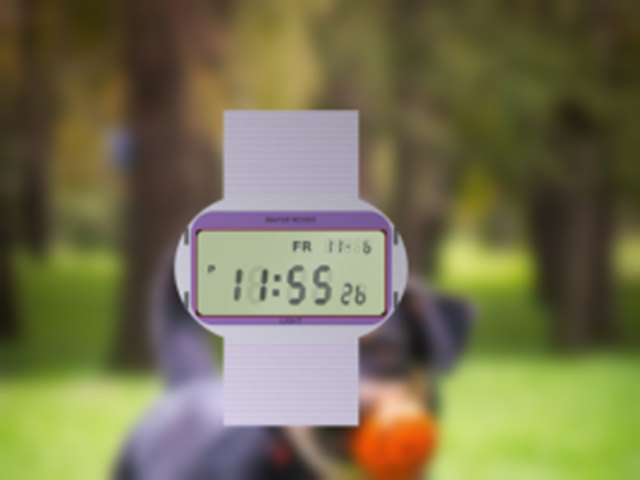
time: 11:55:26
